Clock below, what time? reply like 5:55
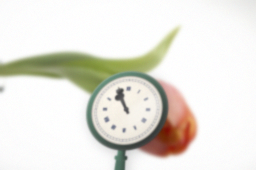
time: 10:56
